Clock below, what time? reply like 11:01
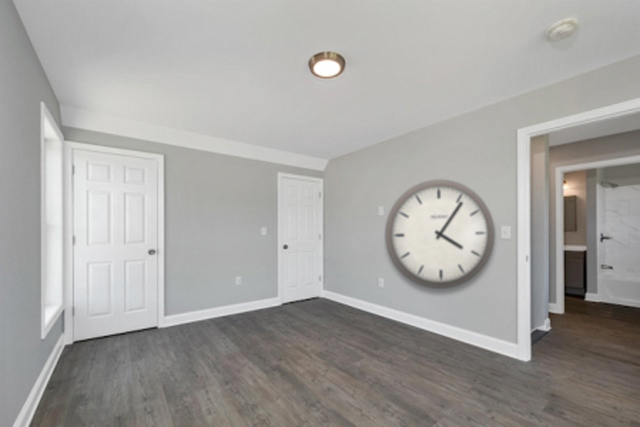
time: 4:06
